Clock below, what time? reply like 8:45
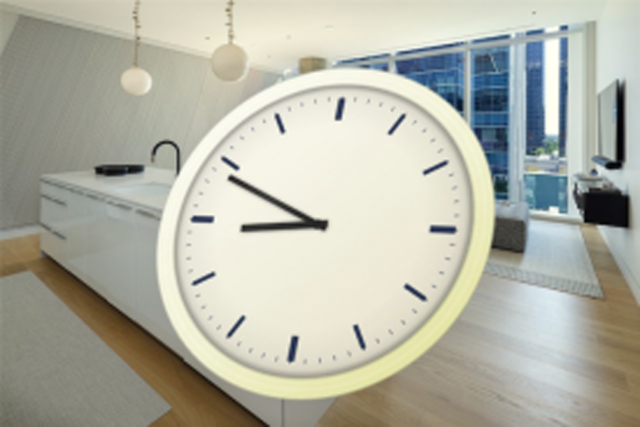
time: 8:49
